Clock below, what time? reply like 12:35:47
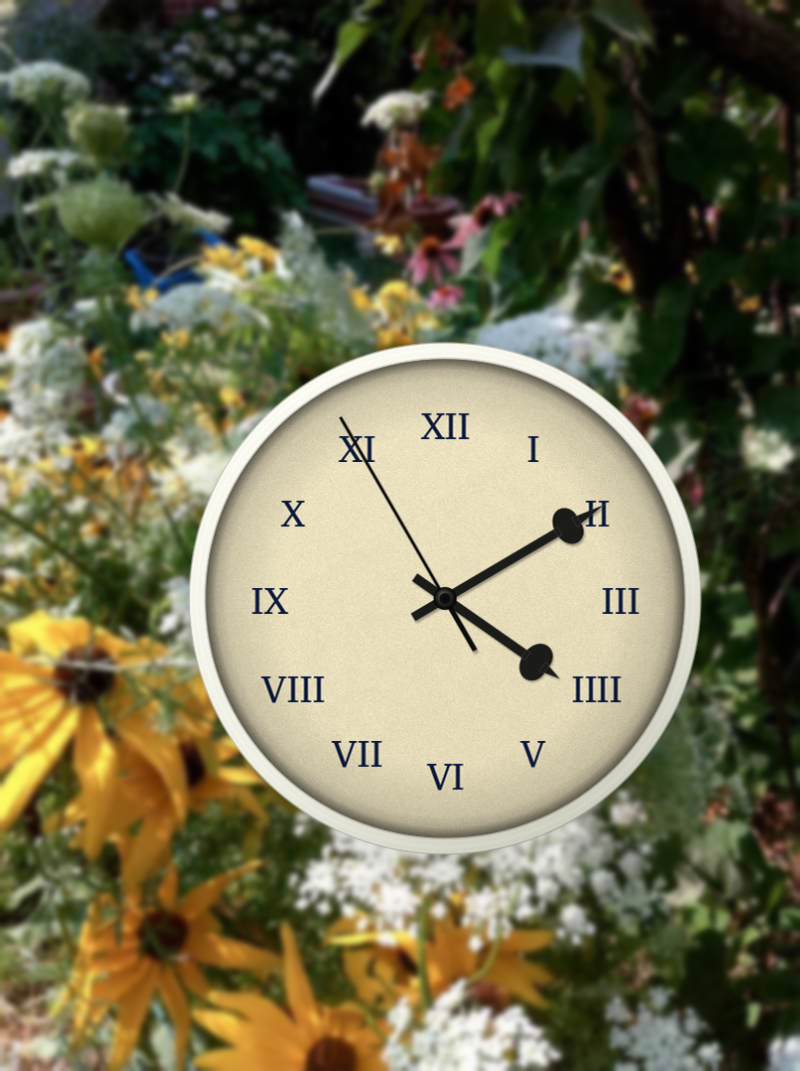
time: 4:09:55
